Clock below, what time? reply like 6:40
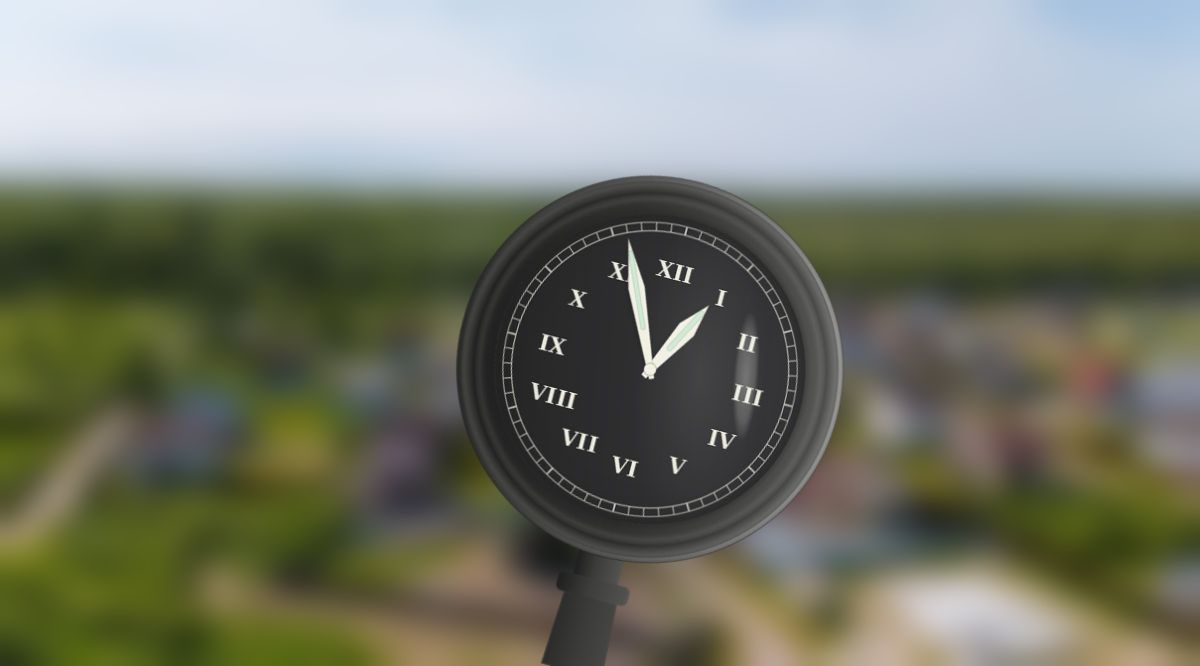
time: 12:56
